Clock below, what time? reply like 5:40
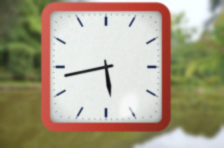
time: 5:43
